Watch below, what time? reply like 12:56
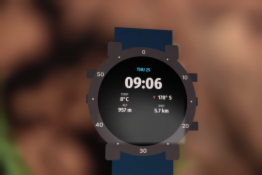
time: 9:06
